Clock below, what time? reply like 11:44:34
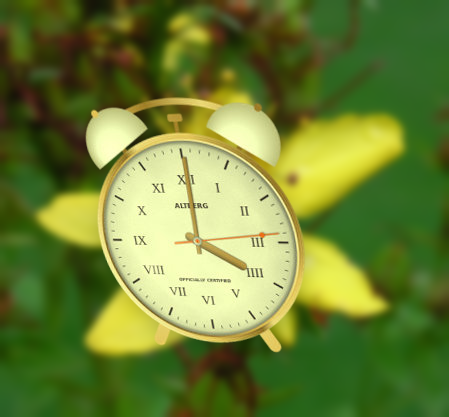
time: 4:00:14
